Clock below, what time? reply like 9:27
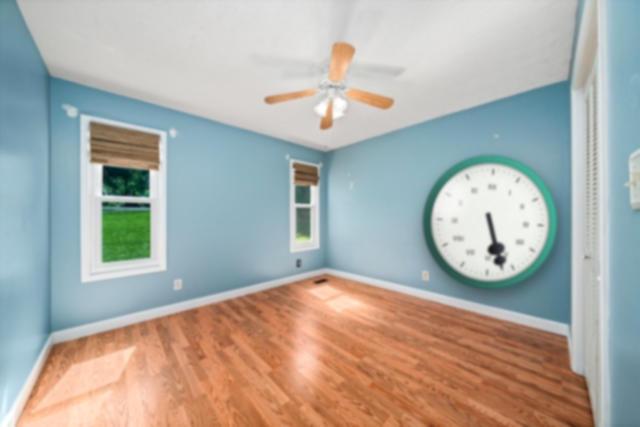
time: 5:27
